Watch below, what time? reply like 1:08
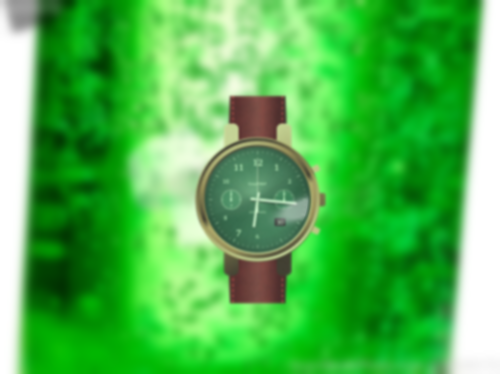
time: 6:16
